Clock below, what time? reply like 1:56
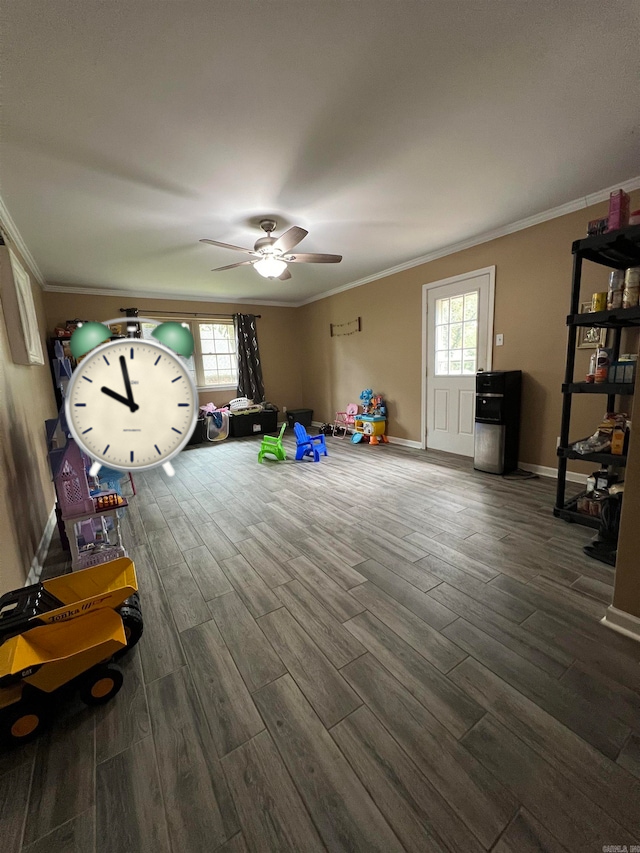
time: 9:58
